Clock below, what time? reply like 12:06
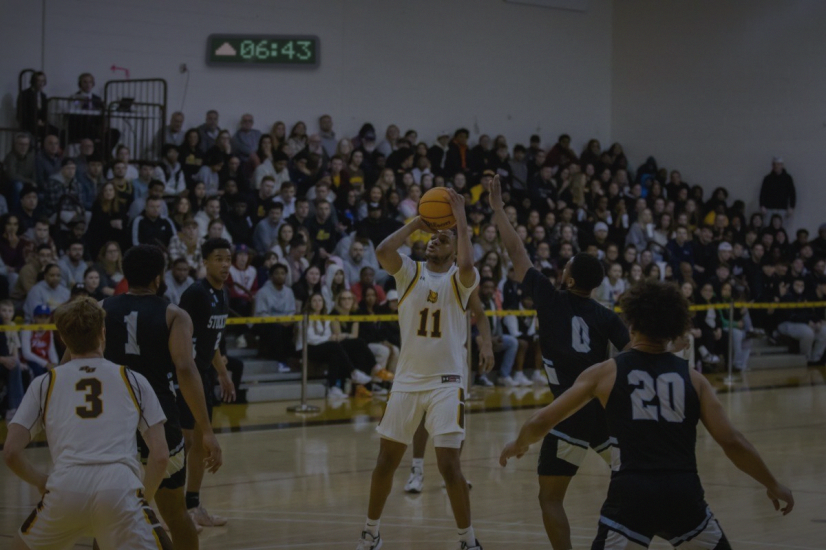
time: 6:43
